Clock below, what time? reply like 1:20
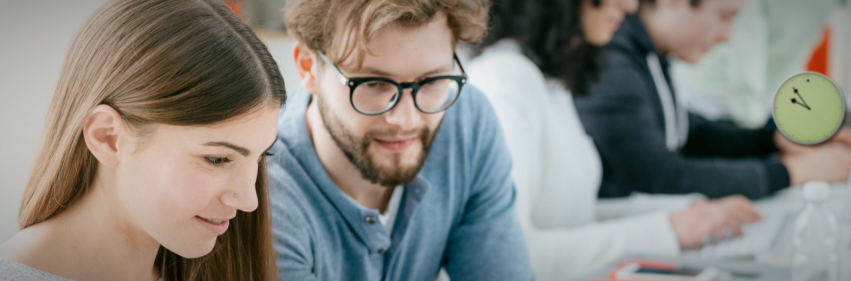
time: 9:54
